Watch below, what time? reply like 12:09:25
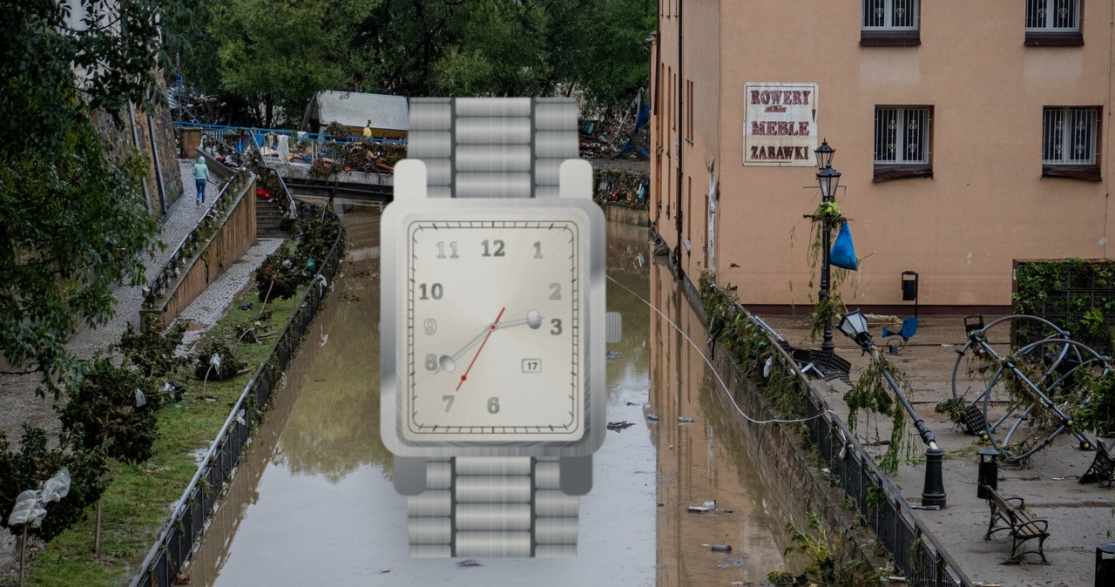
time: 2:38:35
